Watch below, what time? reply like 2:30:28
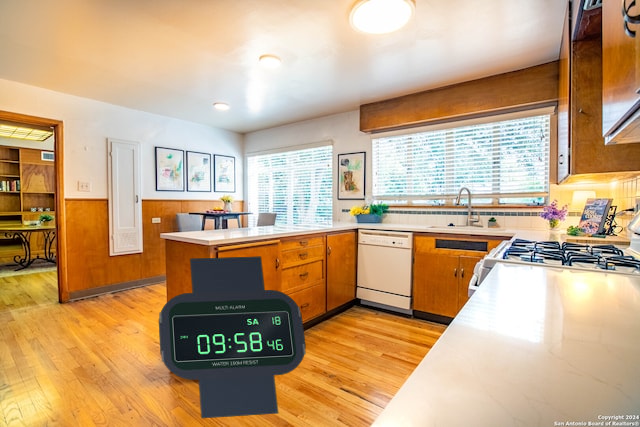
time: 9:58:46
